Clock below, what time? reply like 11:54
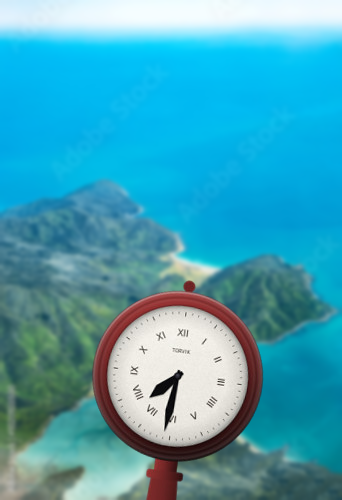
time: 7:31
